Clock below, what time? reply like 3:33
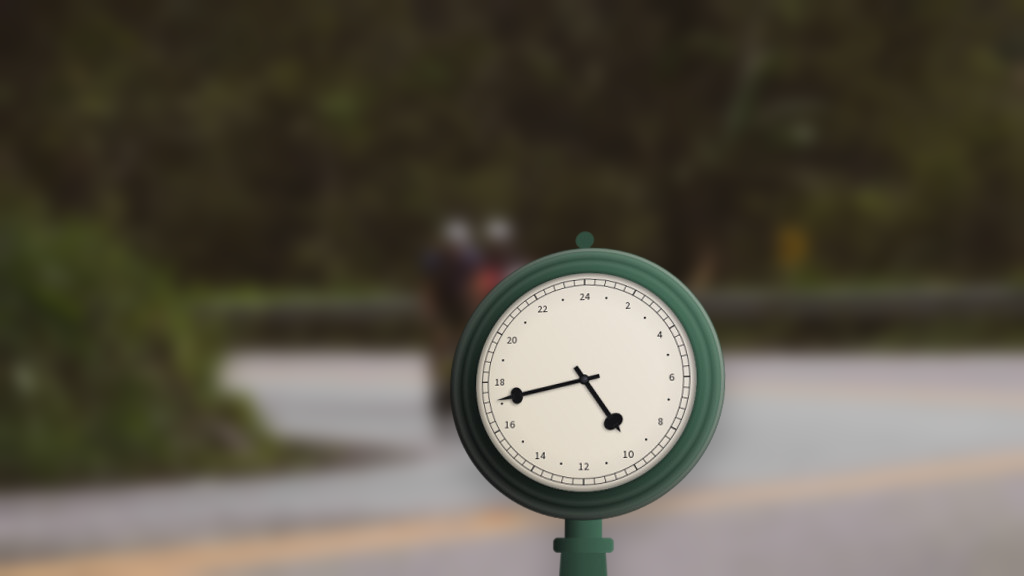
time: 9:43
